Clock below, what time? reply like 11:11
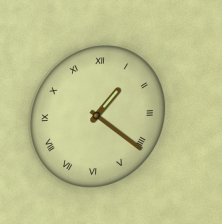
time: 1:21
